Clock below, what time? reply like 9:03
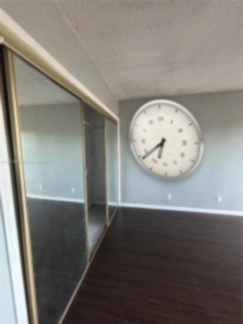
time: 6:39
